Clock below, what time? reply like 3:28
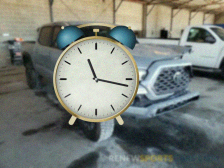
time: 11:17
